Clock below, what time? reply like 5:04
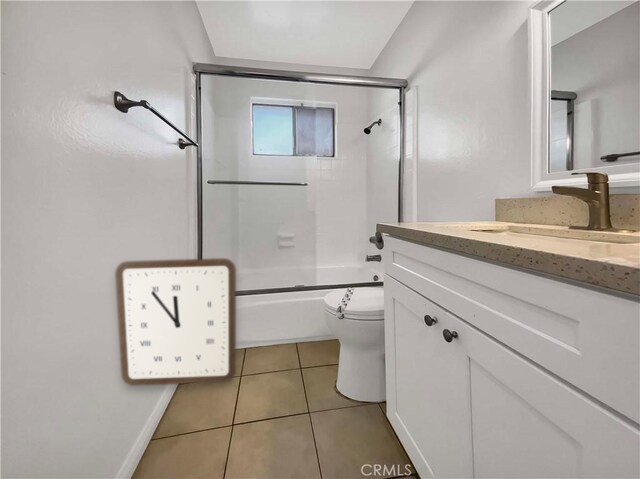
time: 11:54
